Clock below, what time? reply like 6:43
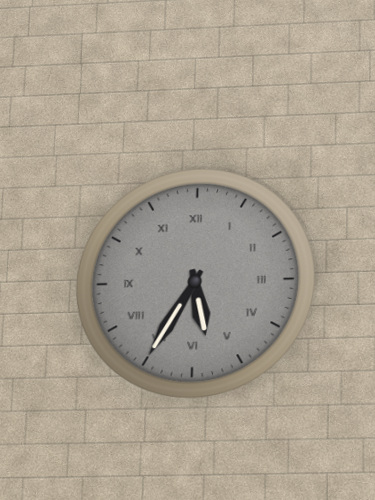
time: 5:35
